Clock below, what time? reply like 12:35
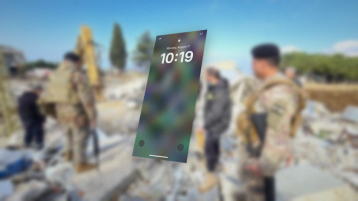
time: 10:19
